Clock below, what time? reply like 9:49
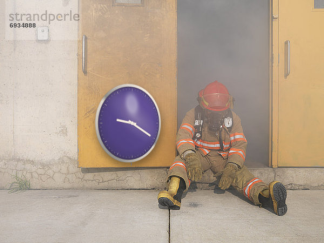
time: 9:20
